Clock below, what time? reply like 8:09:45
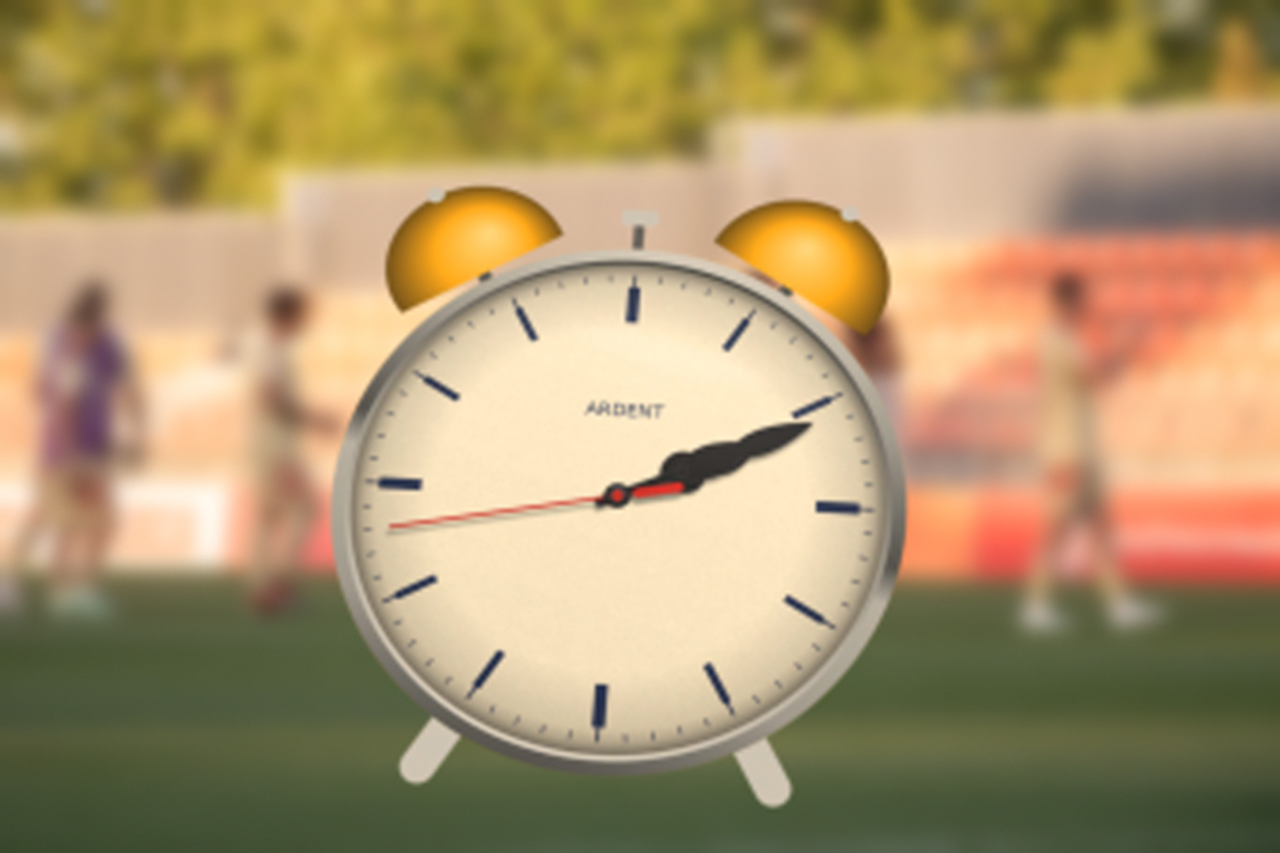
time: 2:10:43
